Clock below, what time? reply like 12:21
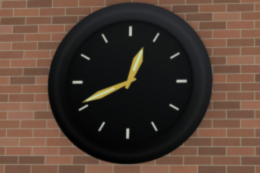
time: 12:41
